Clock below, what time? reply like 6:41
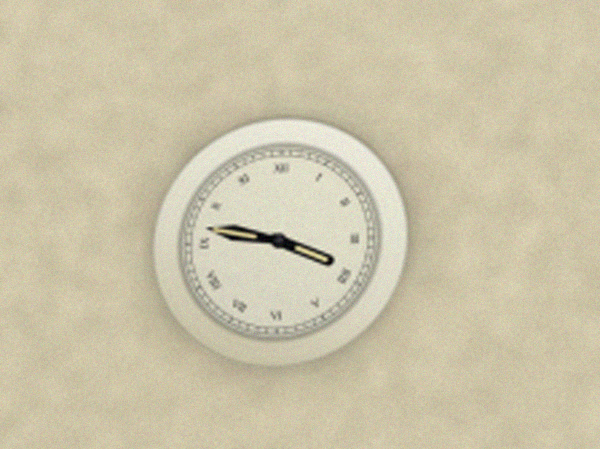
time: 3:47
